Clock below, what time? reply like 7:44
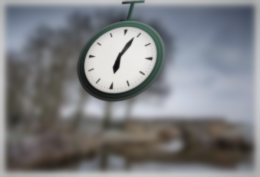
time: 6:04
